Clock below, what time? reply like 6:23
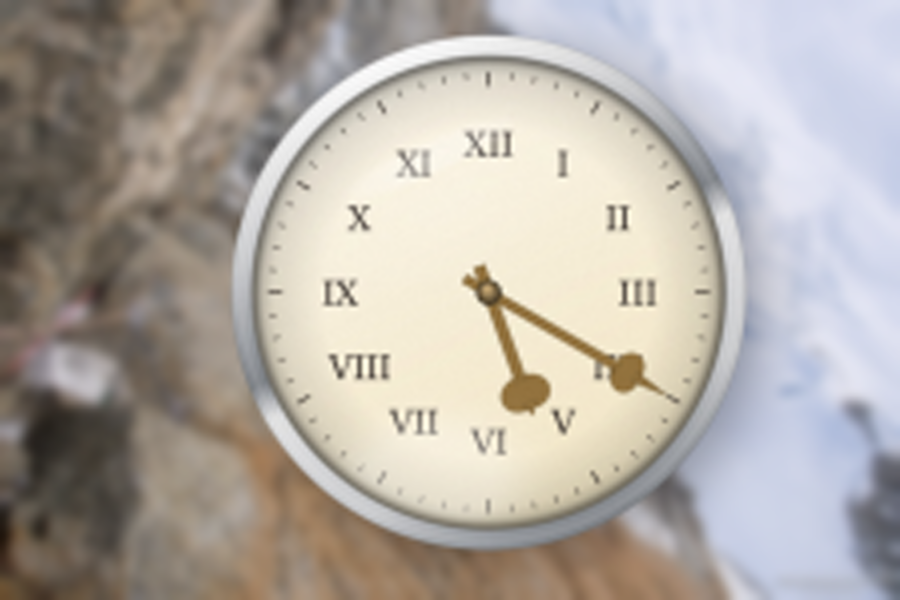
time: 5:20
